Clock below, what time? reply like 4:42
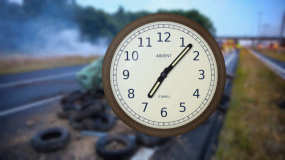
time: 7:07
